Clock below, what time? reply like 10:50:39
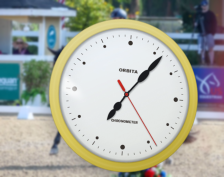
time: 7:06:24
